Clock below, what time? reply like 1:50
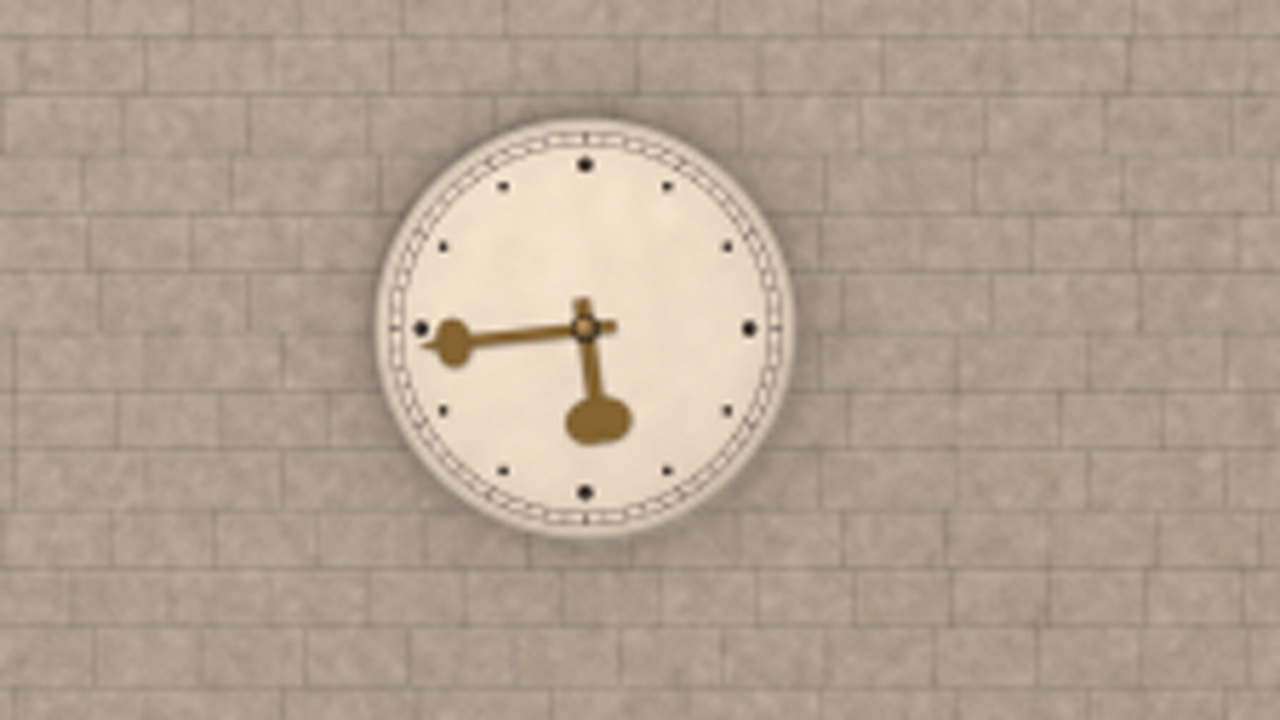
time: 5:44
